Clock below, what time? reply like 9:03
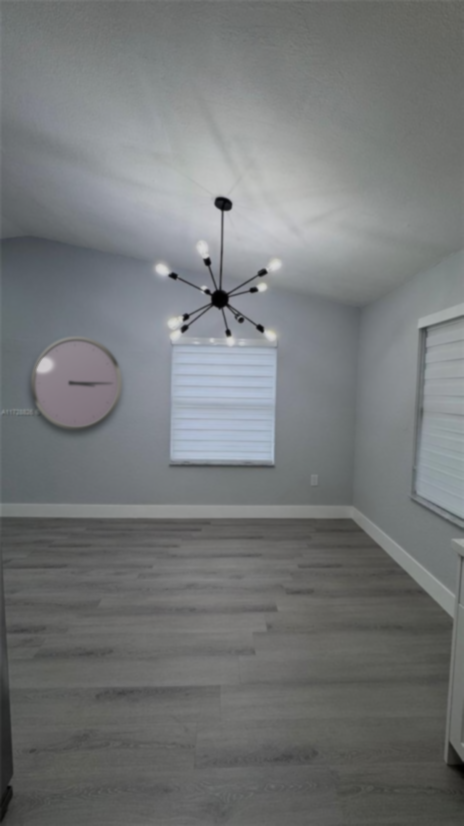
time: 3:15
